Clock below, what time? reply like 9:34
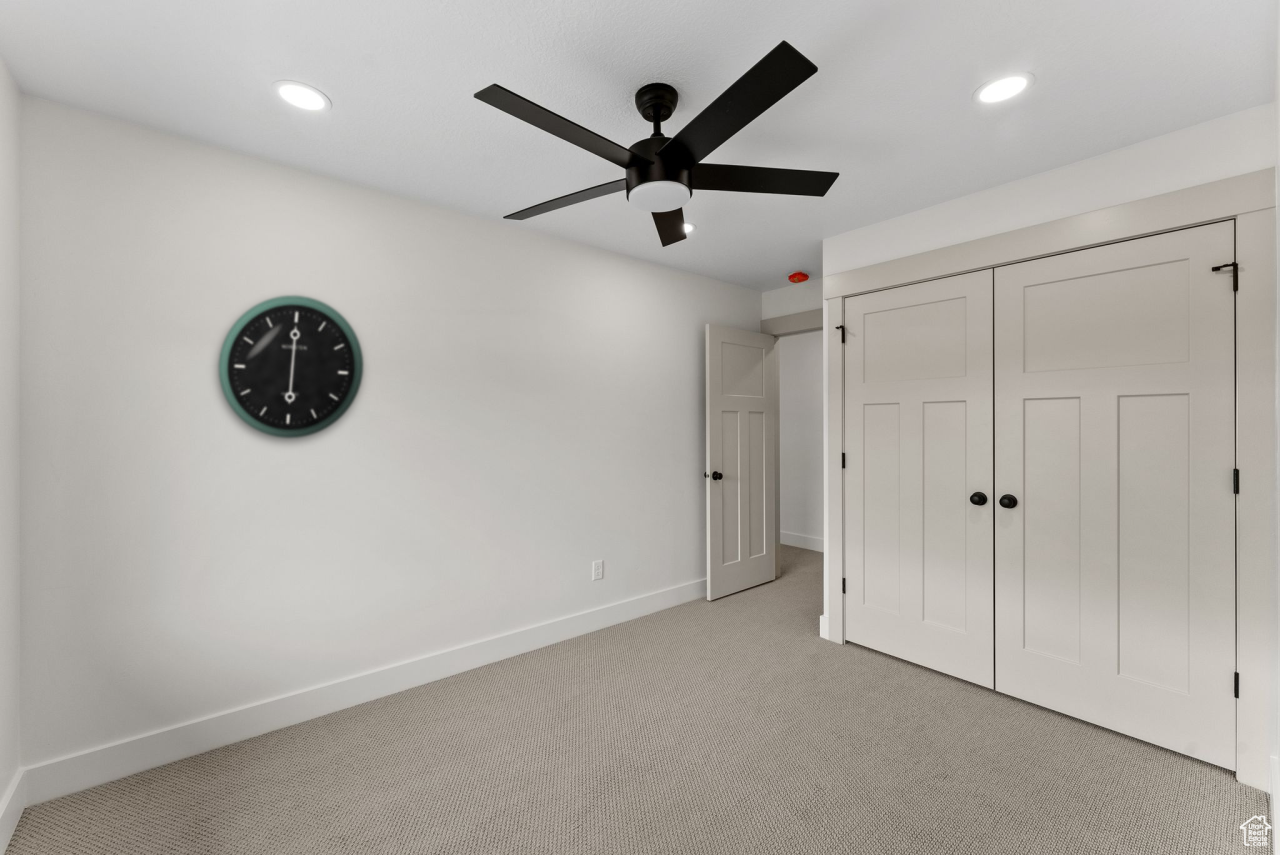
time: 6:00
